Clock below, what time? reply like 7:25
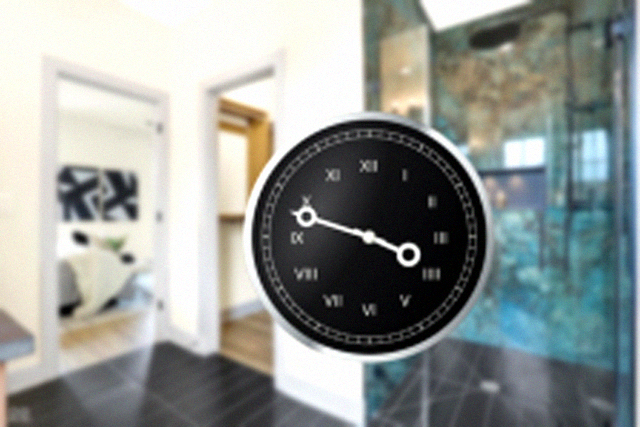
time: 3:48
